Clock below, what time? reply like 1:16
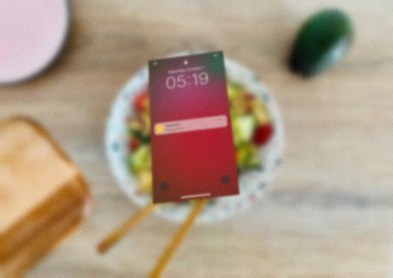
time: 5:19
